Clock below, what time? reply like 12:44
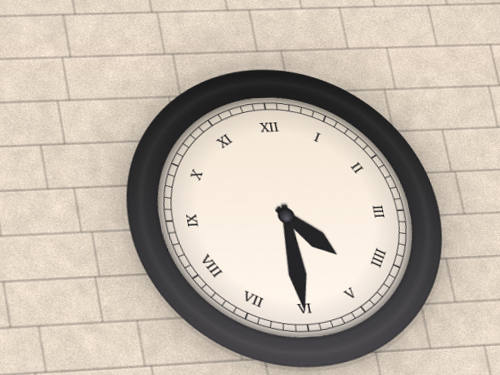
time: 4:30
